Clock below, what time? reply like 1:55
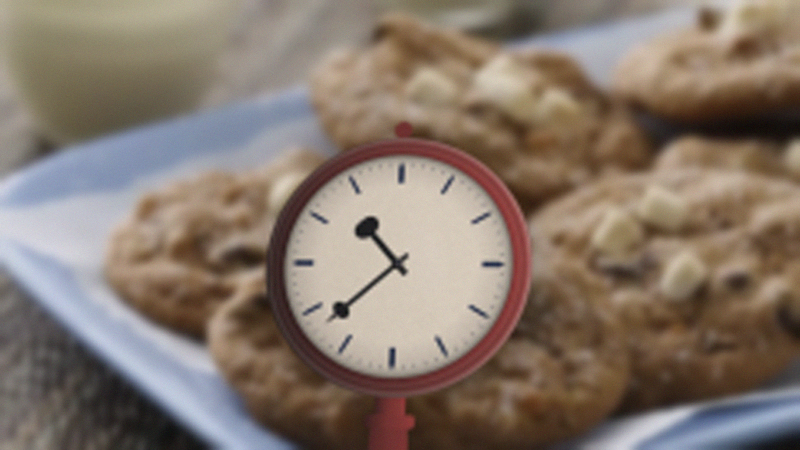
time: 10:38
